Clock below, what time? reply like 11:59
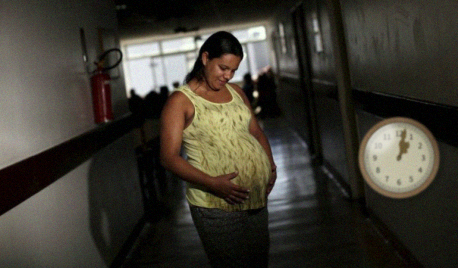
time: 1:02
